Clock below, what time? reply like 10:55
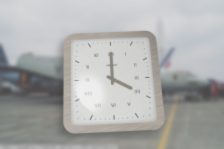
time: 4:00
